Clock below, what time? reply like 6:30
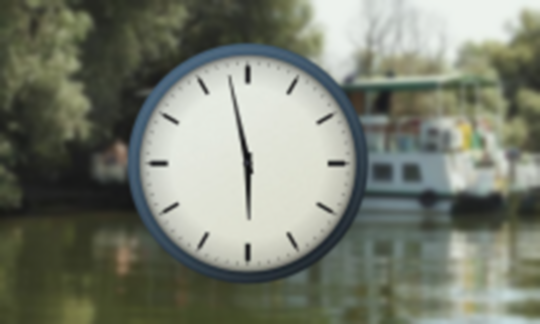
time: 5:58
